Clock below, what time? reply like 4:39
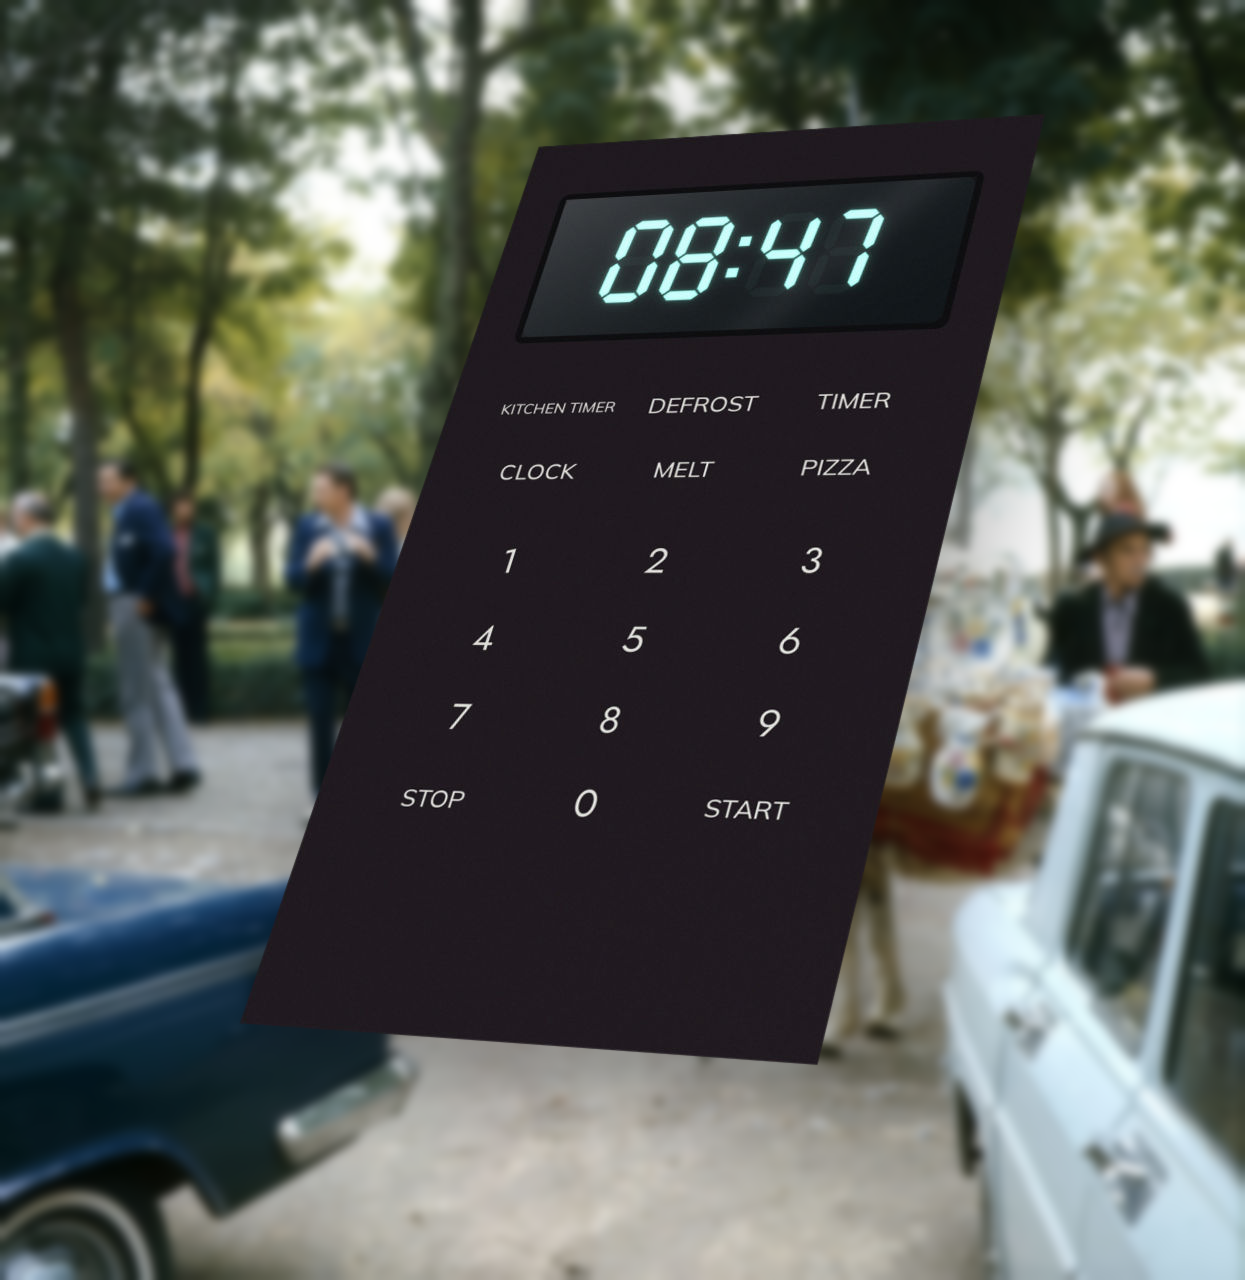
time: 8:47
